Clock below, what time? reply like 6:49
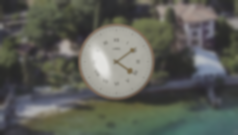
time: 4:09
